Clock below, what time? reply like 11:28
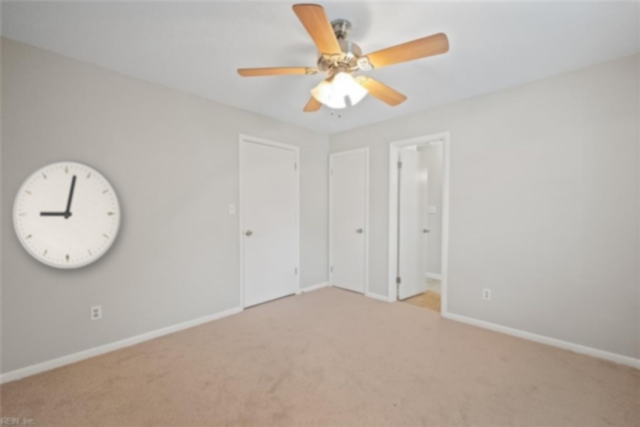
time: 9:02
